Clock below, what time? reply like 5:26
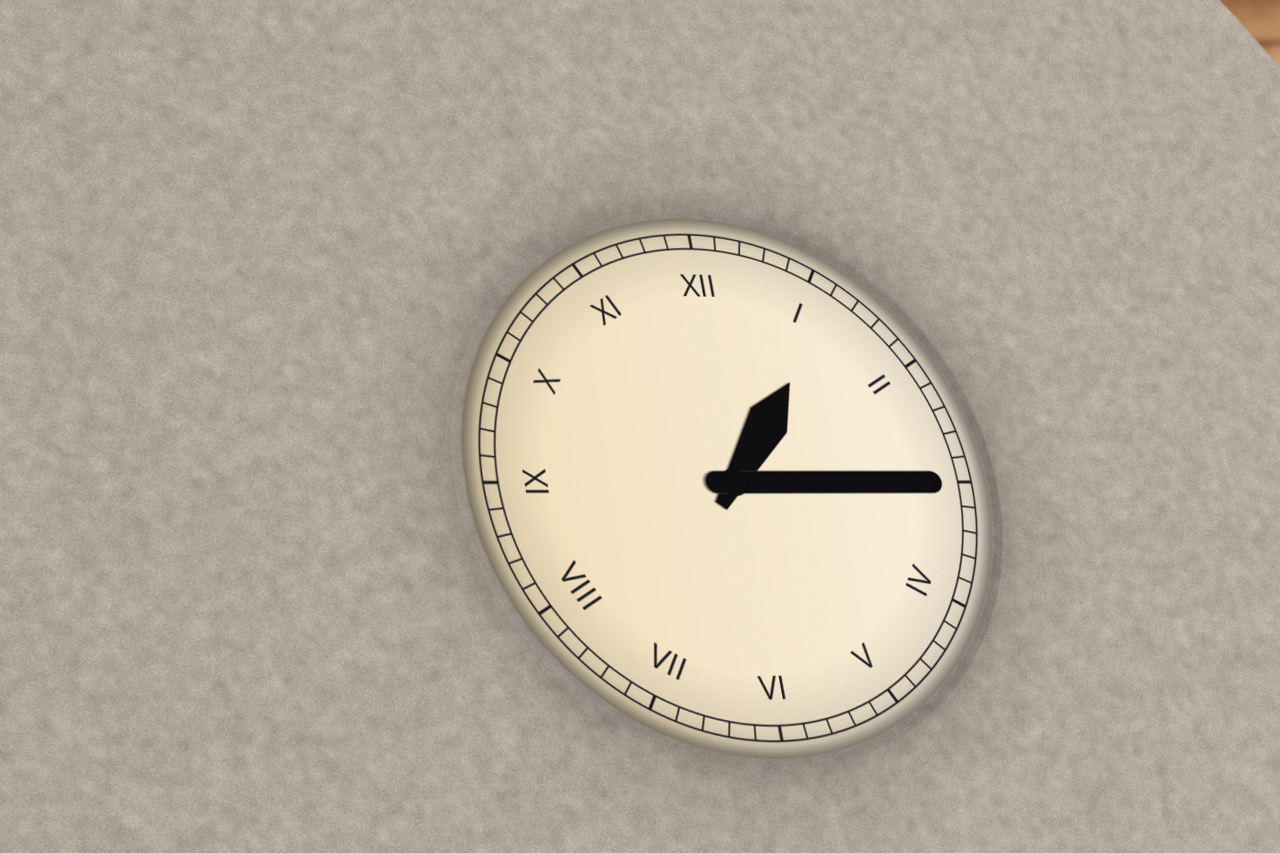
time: 1:15
